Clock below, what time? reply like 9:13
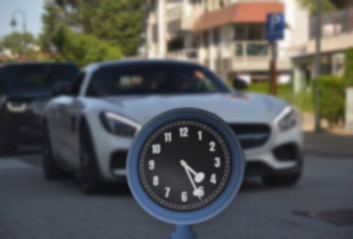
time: 4:26
